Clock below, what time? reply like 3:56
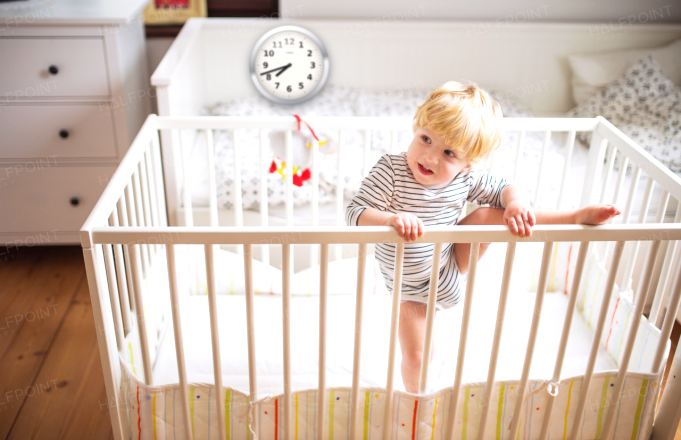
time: 7:42
